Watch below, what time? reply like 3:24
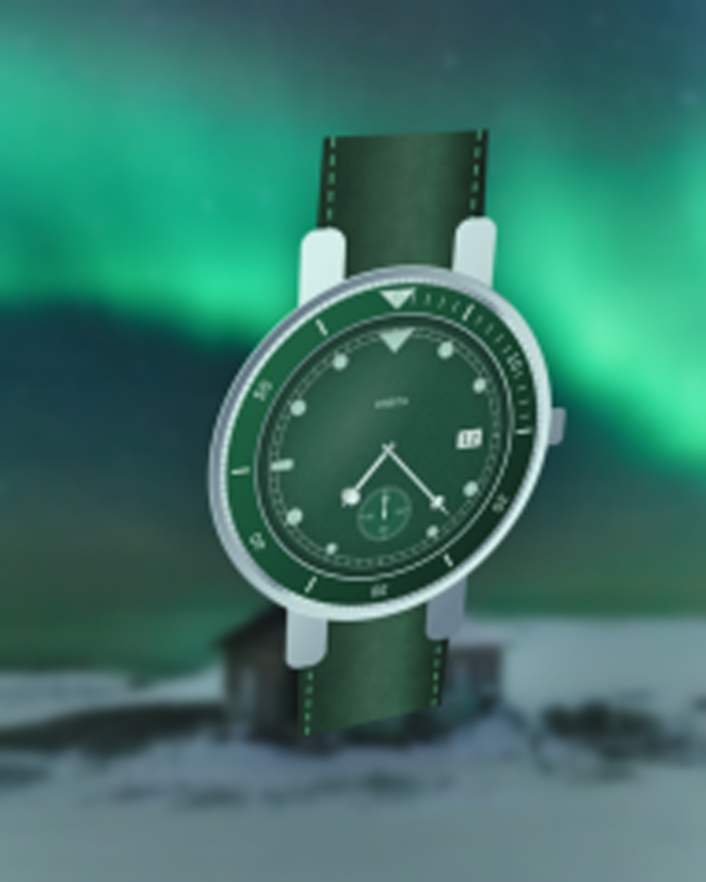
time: 7:23
